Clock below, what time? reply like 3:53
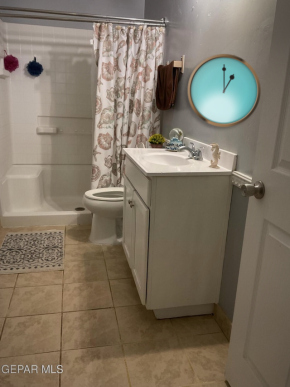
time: 1:00
